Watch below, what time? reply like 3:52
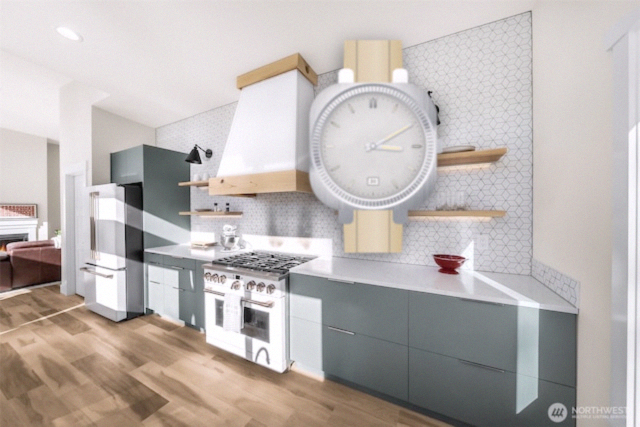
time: 3:10
